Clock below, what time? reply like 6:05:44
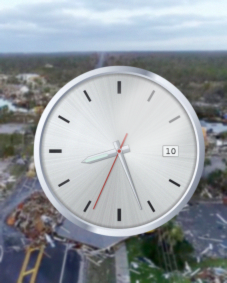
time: 8:26:34
